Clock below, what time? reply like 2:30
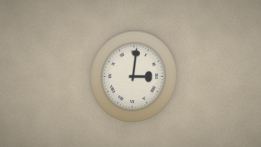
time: 3:01
